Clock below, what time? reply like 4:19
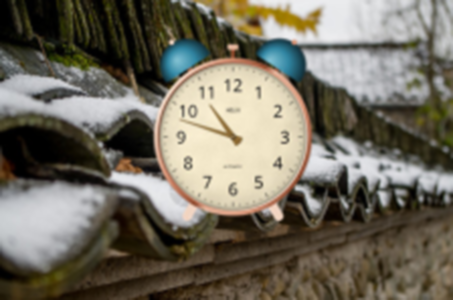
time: 10:48
